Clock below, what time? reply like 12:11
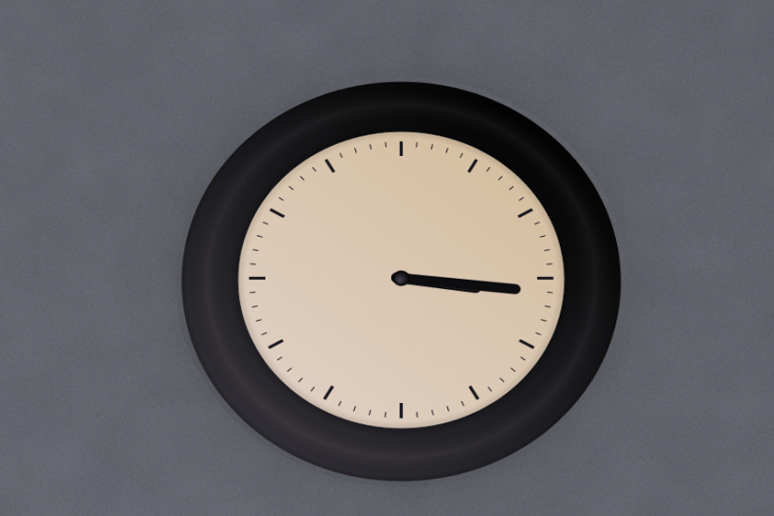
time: 3:16
